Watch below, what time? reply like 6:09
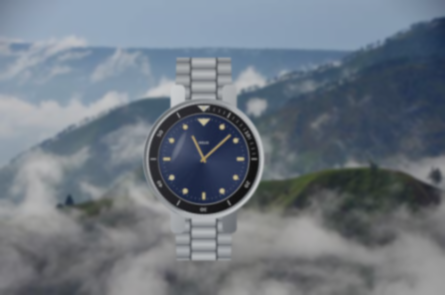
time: 11:08
